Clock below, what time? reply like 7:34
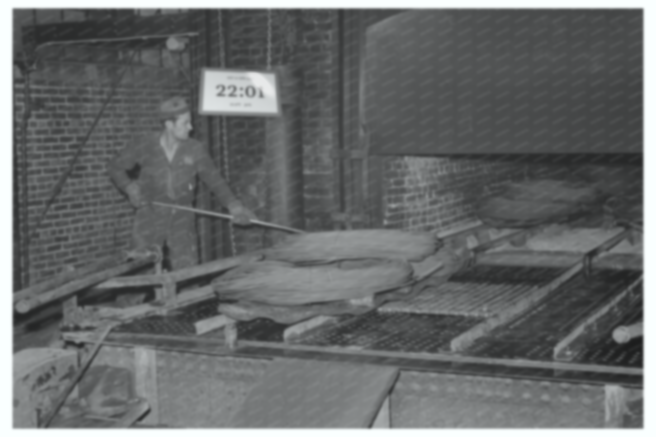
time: 22:01
